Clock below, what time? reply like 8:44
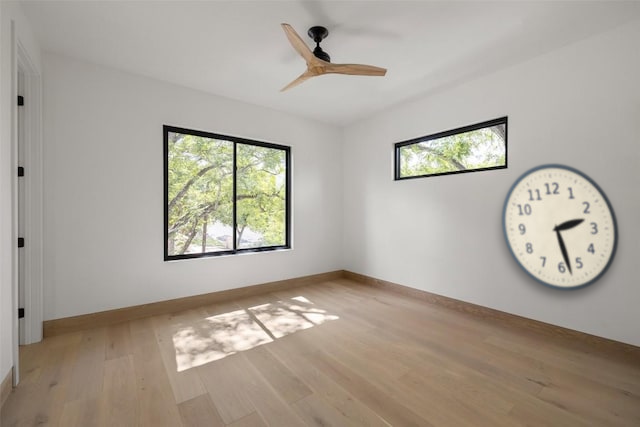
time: 2:28
